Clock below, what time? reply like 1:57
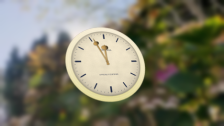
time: 11:56
